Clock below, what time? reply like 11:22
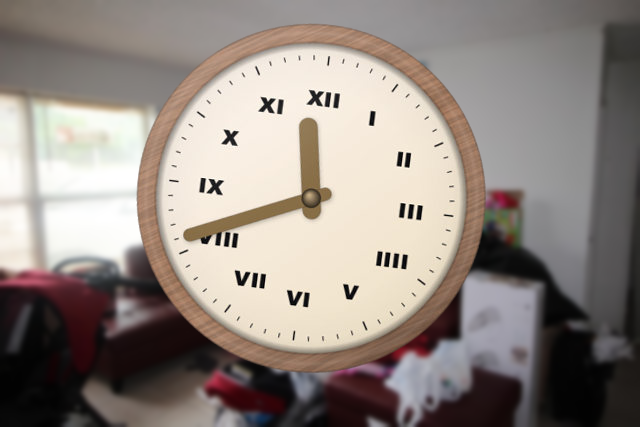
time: 11:41
